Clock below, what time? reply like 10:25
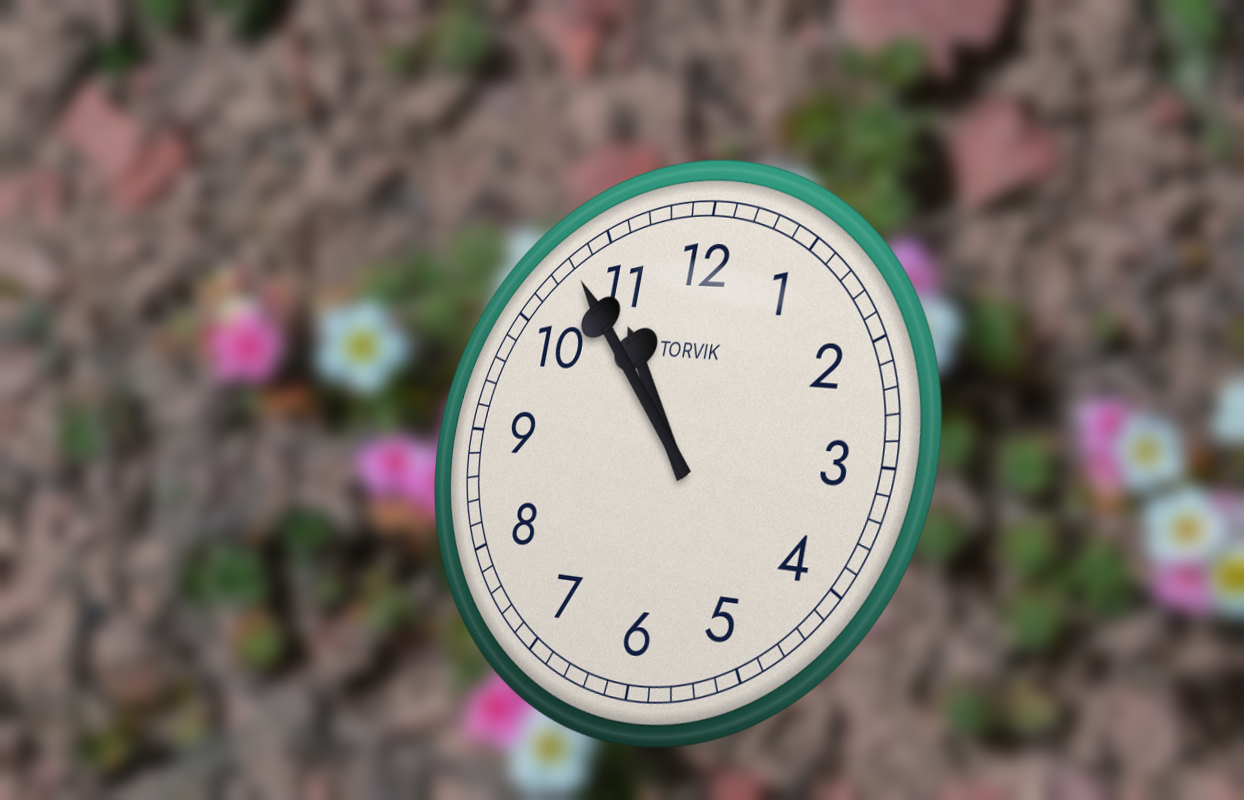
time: 10:53
